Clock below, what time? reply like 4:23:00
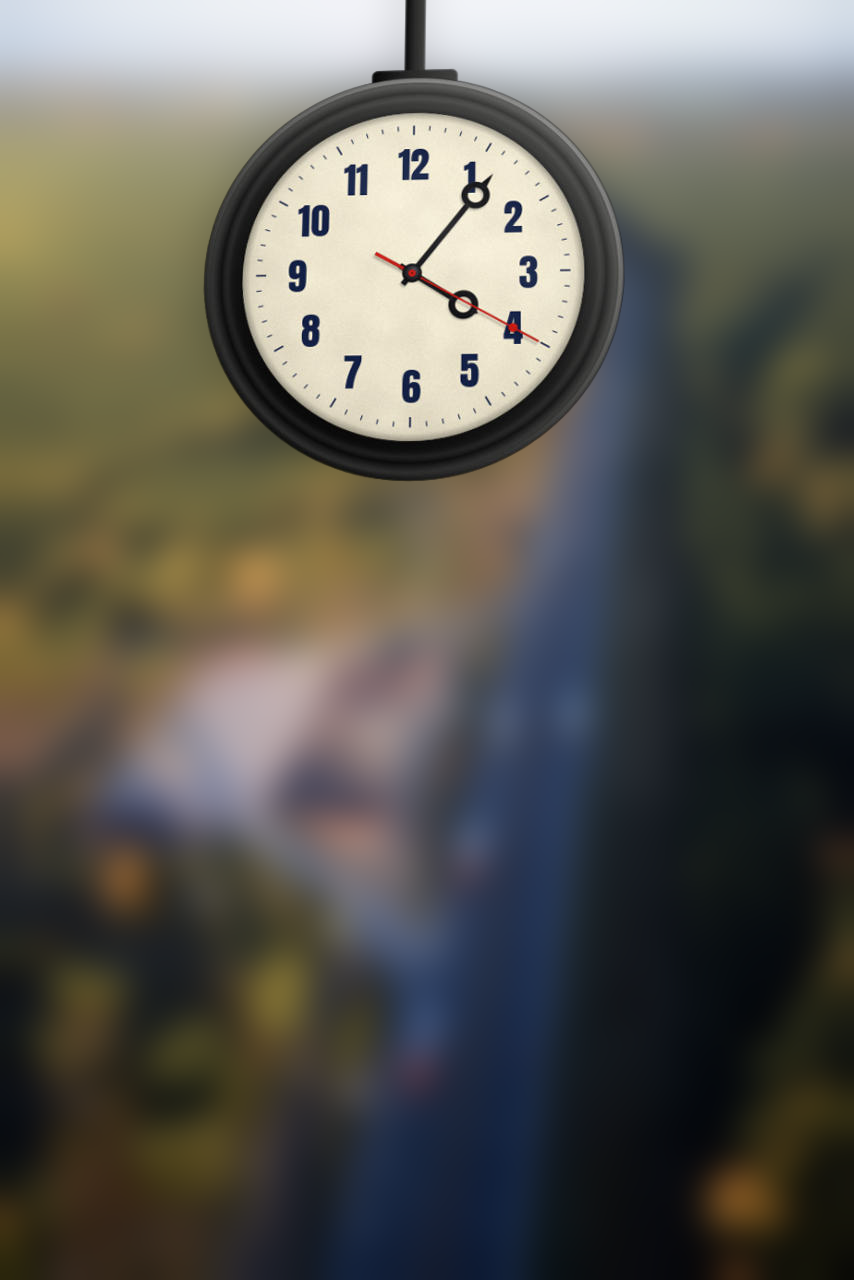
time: 4:06:20
